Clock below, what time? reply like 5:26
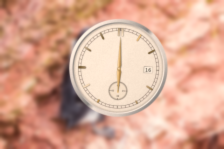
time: 6:00
